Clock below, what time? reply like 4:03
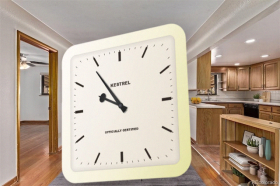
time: 9:54
